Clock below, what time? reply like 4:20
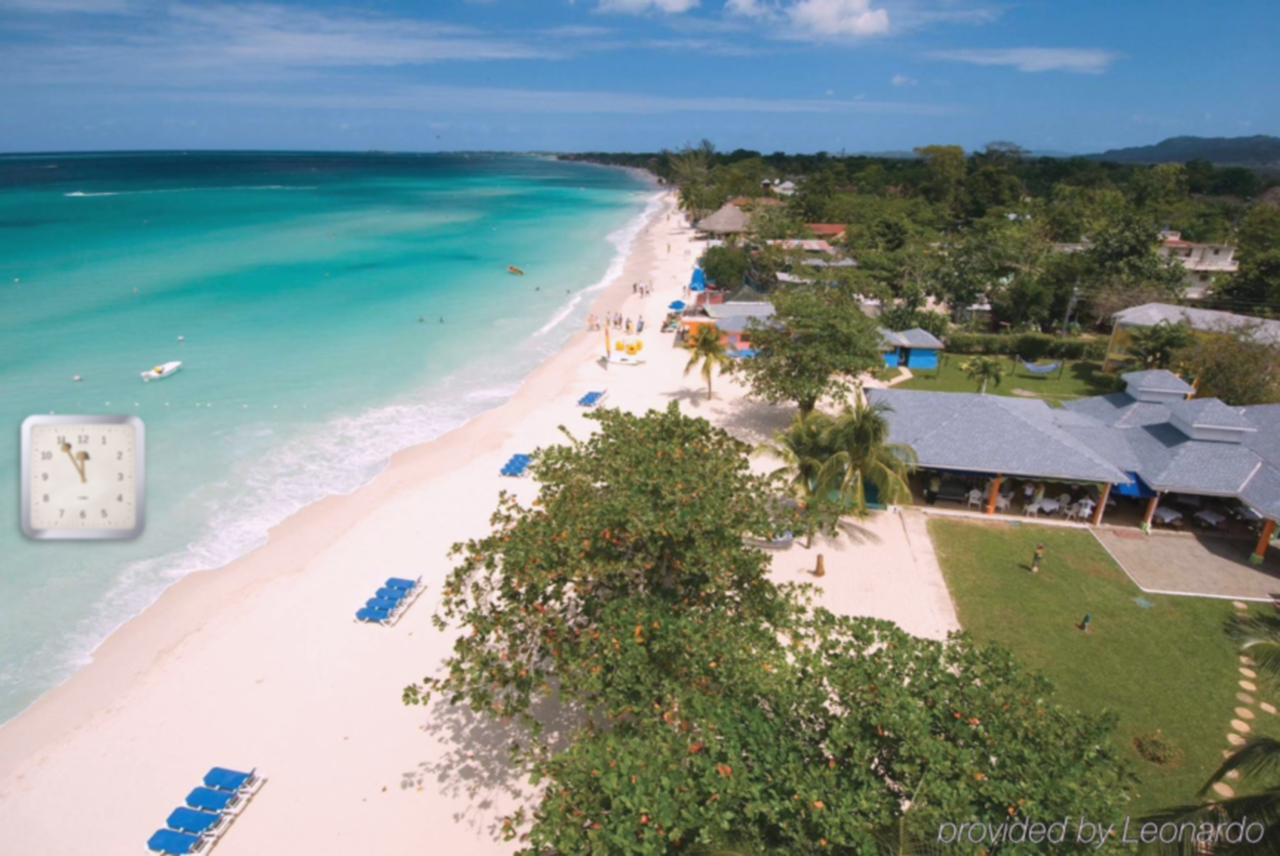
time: 11:55
